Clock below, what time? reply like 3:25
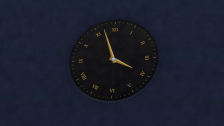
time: 3:57
